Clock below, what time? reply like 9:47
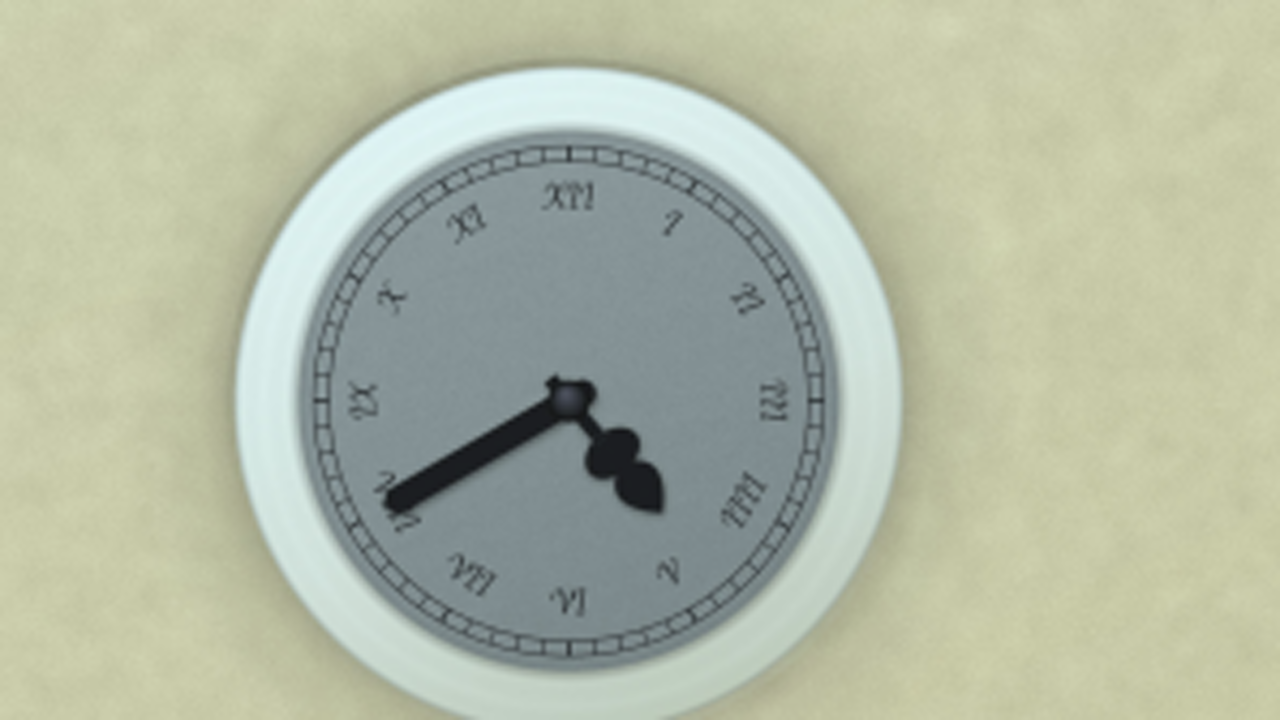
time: 4:40
